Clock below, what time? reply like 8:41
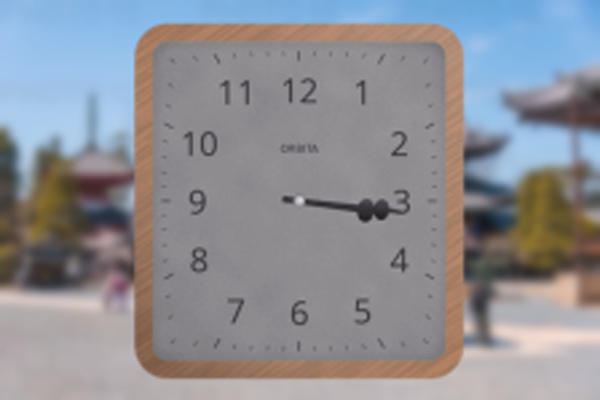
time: 3:16
